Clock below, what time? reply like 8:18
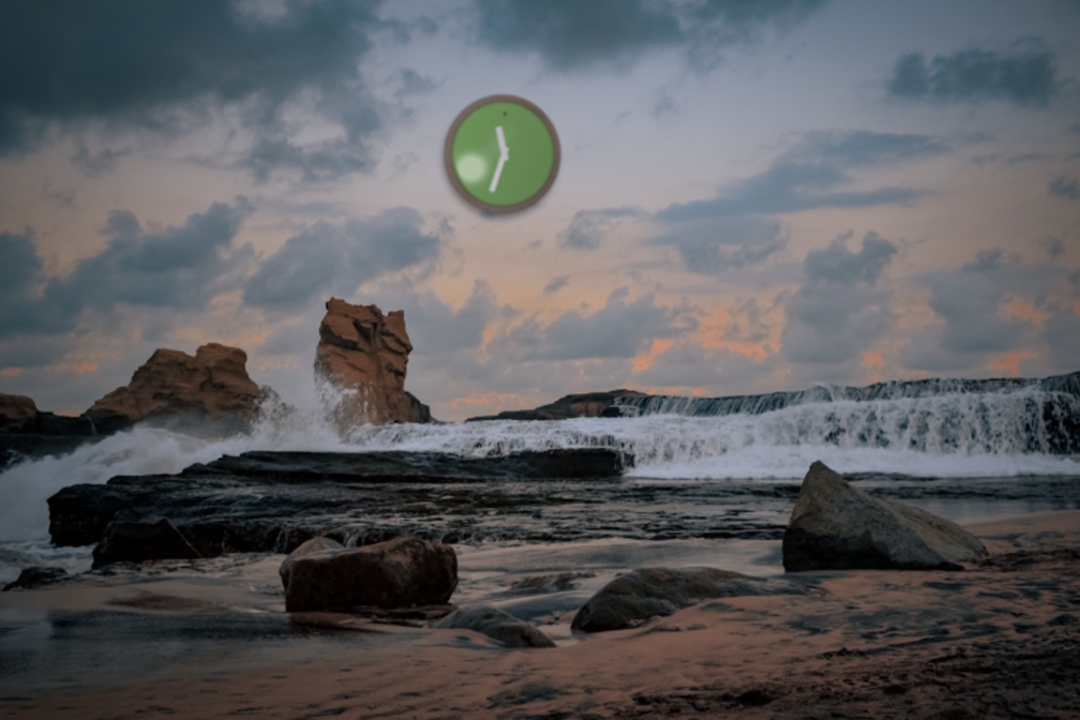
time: 11:33
